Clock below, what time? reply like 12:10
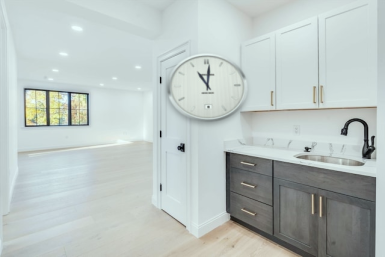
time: 11:01
